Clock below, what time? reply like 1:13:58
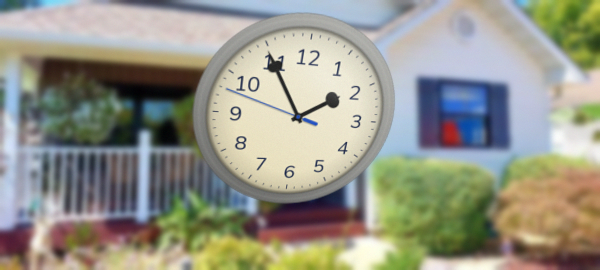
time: 1:54:48
